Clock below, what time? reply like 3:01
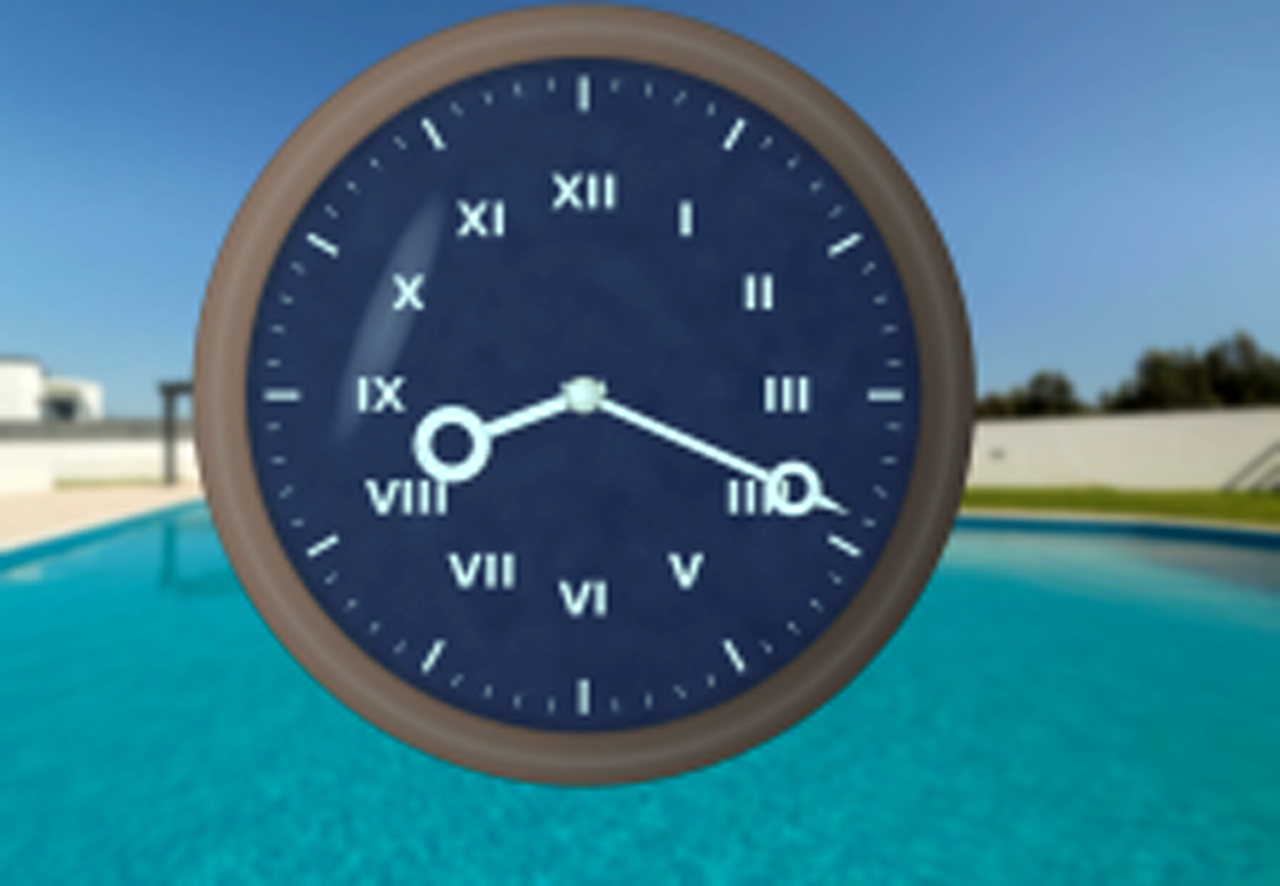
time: 8:19
